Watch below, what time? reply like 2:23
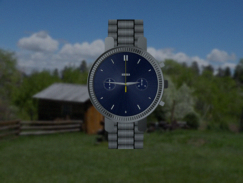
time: 2:46
